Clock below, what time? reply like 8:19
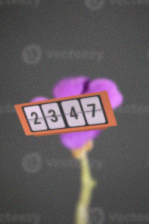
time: 23:47
